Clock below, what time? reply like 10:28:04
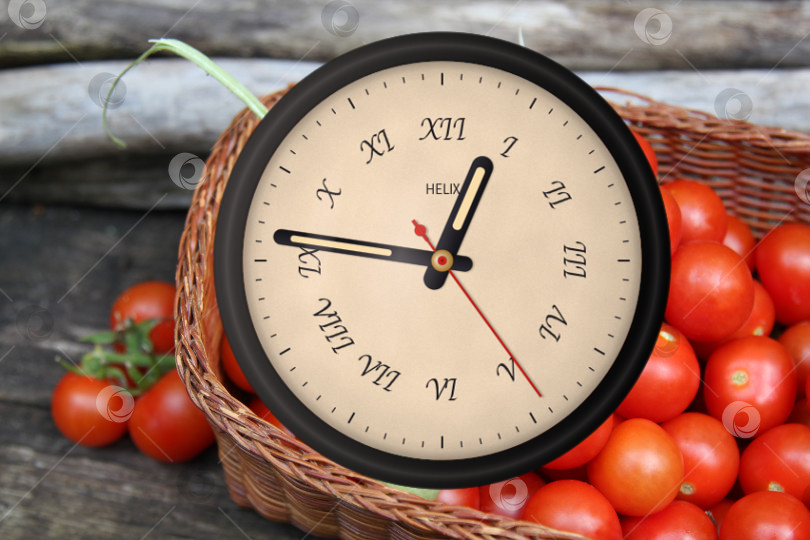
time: 12:46:24
